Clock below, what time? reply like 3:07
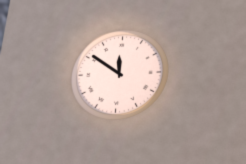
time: 11:51
